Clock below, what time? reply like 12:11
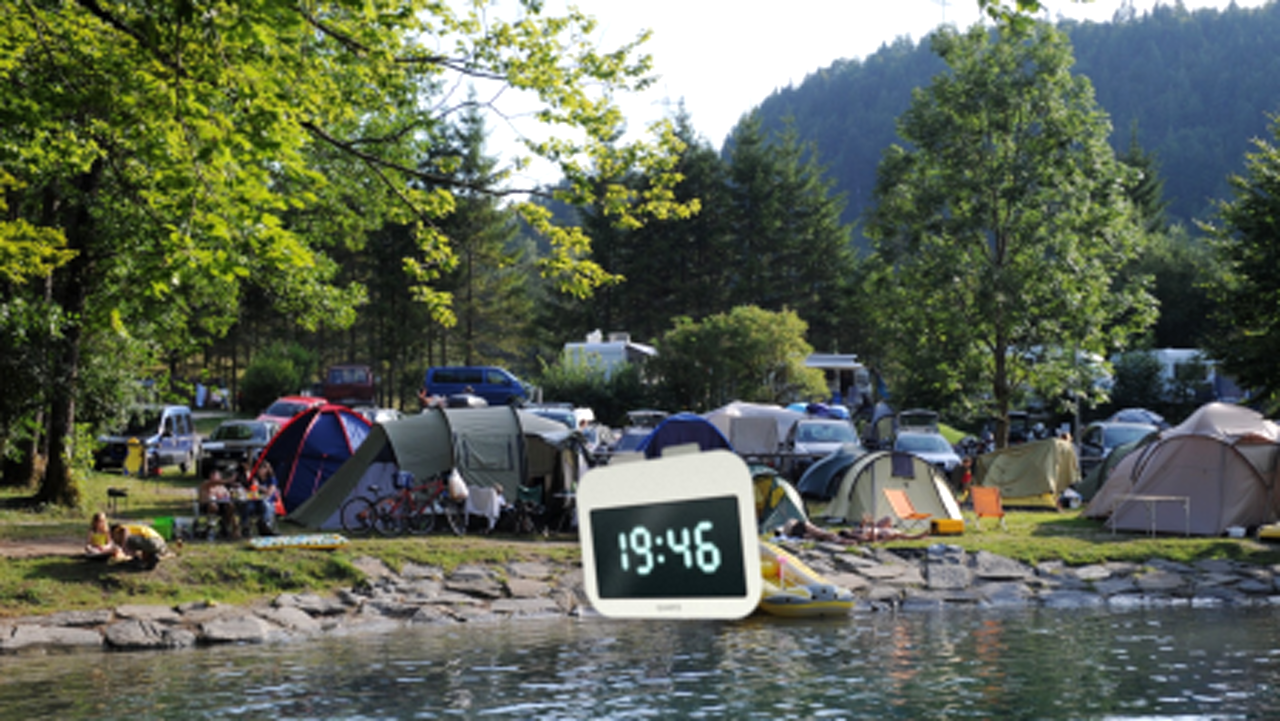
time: 19:46
